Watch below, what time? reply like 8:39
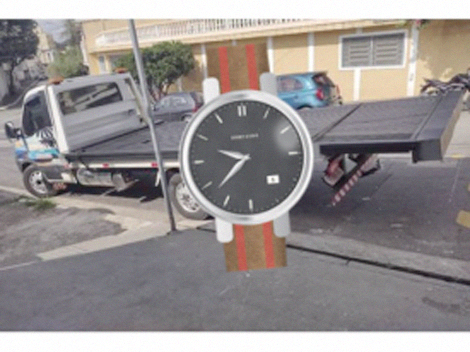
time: 9:38
